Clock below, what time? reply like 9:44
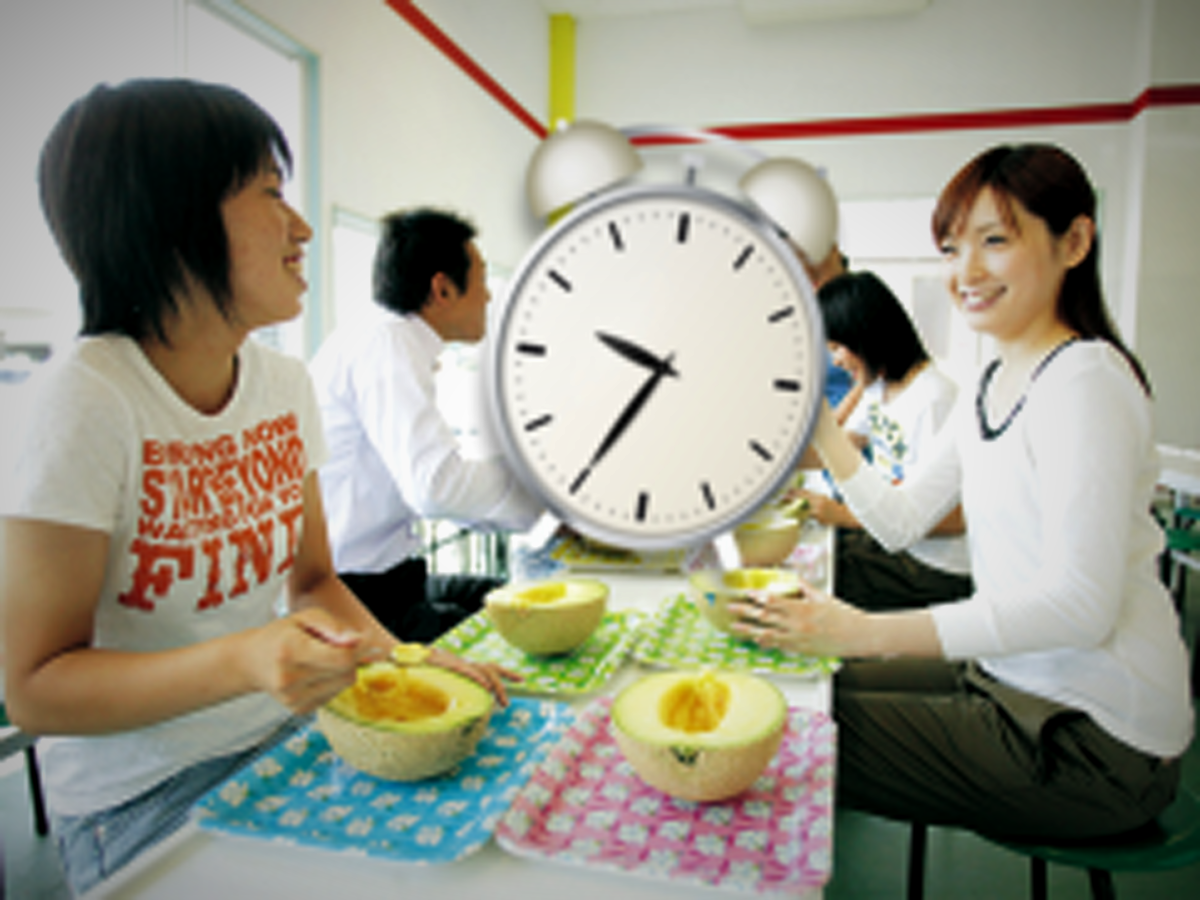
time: 9:35
